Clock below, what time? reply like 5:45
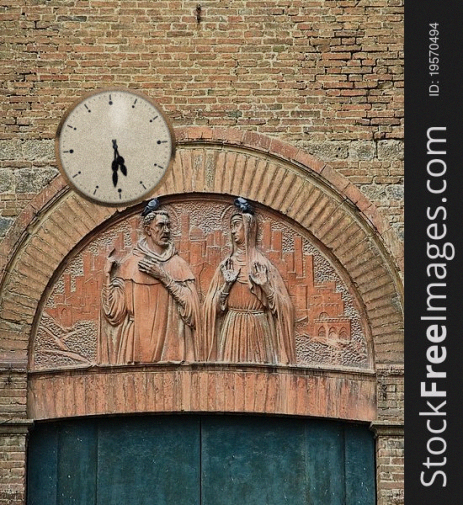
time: 5:31
